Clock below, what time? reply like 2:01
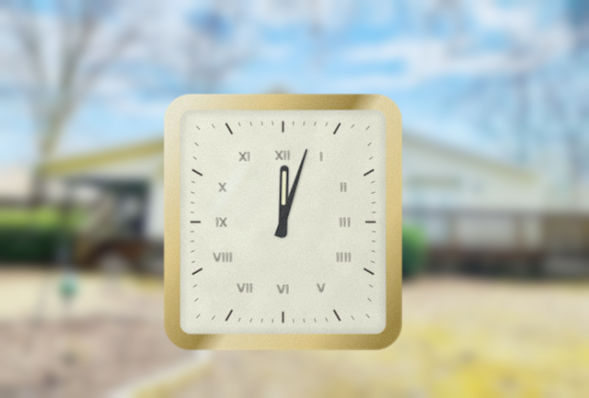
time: 12:03
